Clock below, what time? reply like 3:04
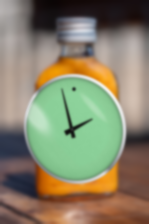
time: 1:57
